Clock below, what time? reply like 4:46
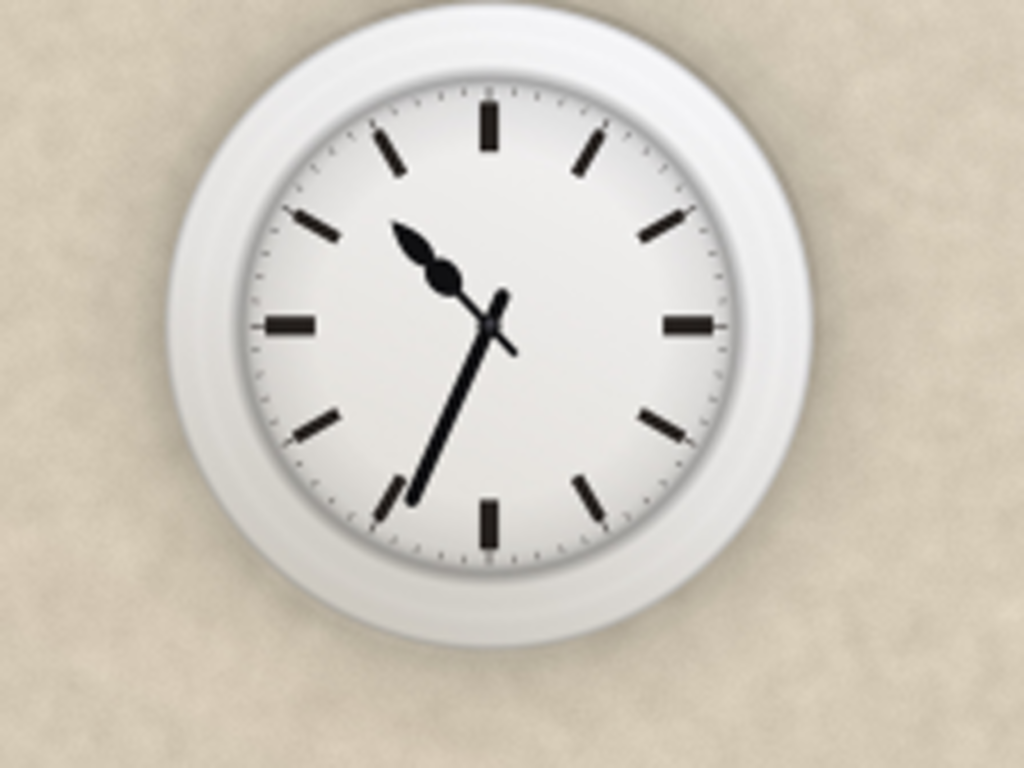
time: 10:34
